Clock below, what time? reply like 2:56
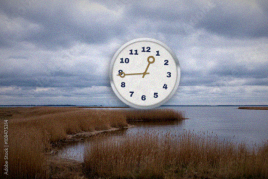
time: 12:44
